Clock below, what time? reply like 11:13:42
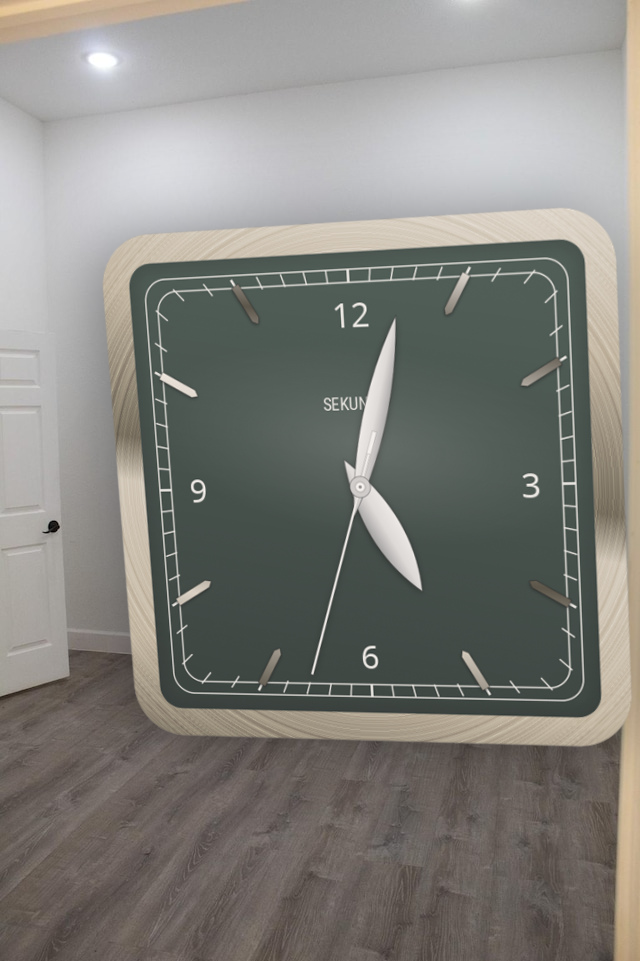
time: 5:02:33
